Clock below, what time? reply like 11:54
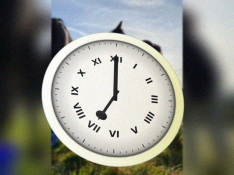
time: 7:00
